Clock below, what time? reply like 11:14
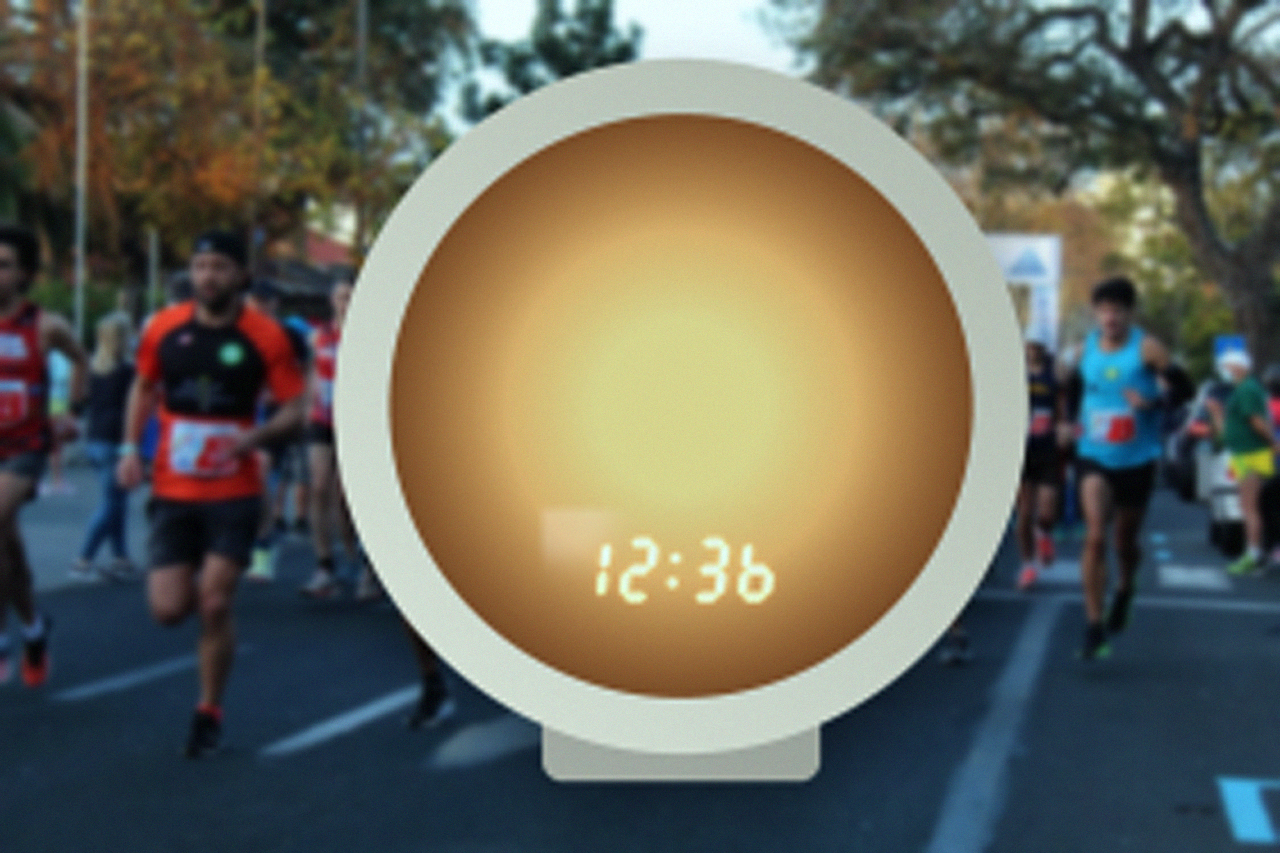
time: 12:36
